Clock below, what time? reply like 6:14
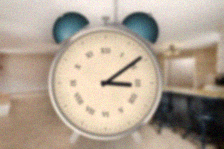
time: 3:09
